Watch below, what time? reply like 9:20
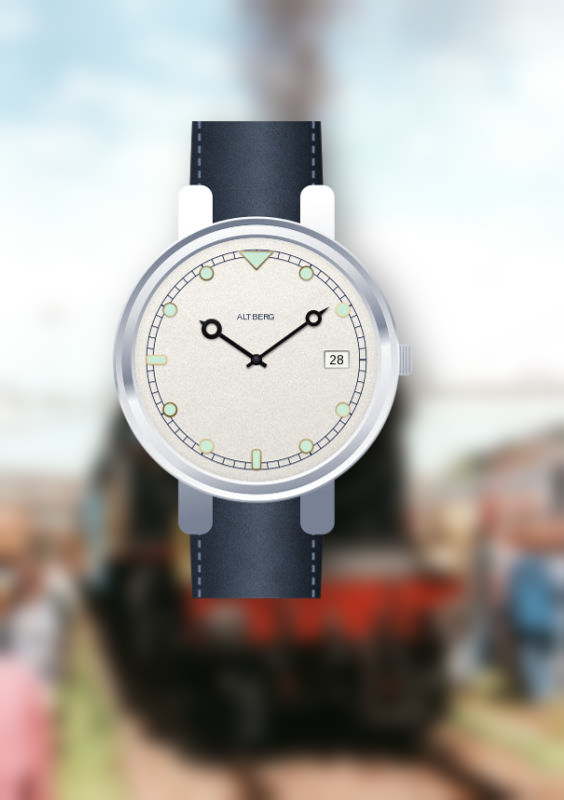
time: 10:09
